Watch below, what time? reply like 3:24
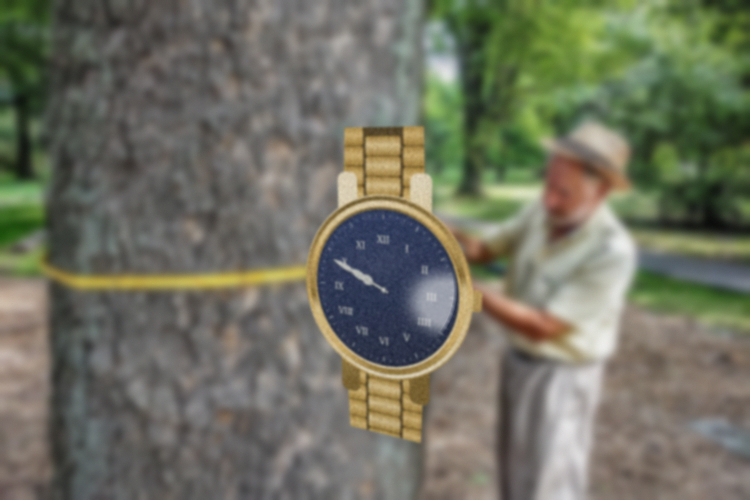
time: 9:49
